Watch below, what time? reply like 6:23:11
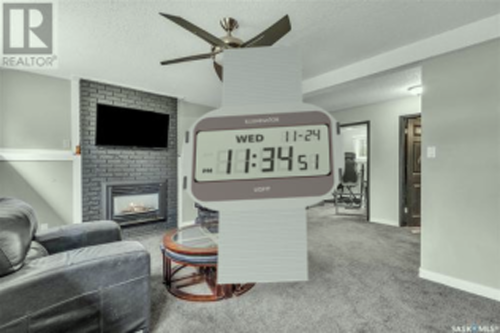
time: 11:34:51
